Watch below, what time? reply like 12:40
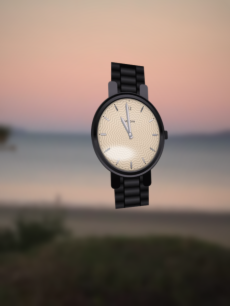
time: 10:59
